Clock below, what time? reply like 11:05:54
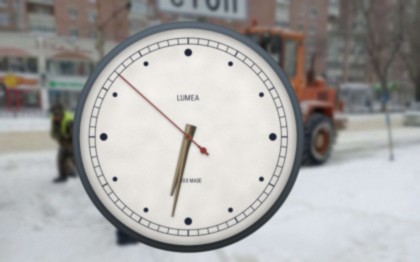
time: 6:31:52
